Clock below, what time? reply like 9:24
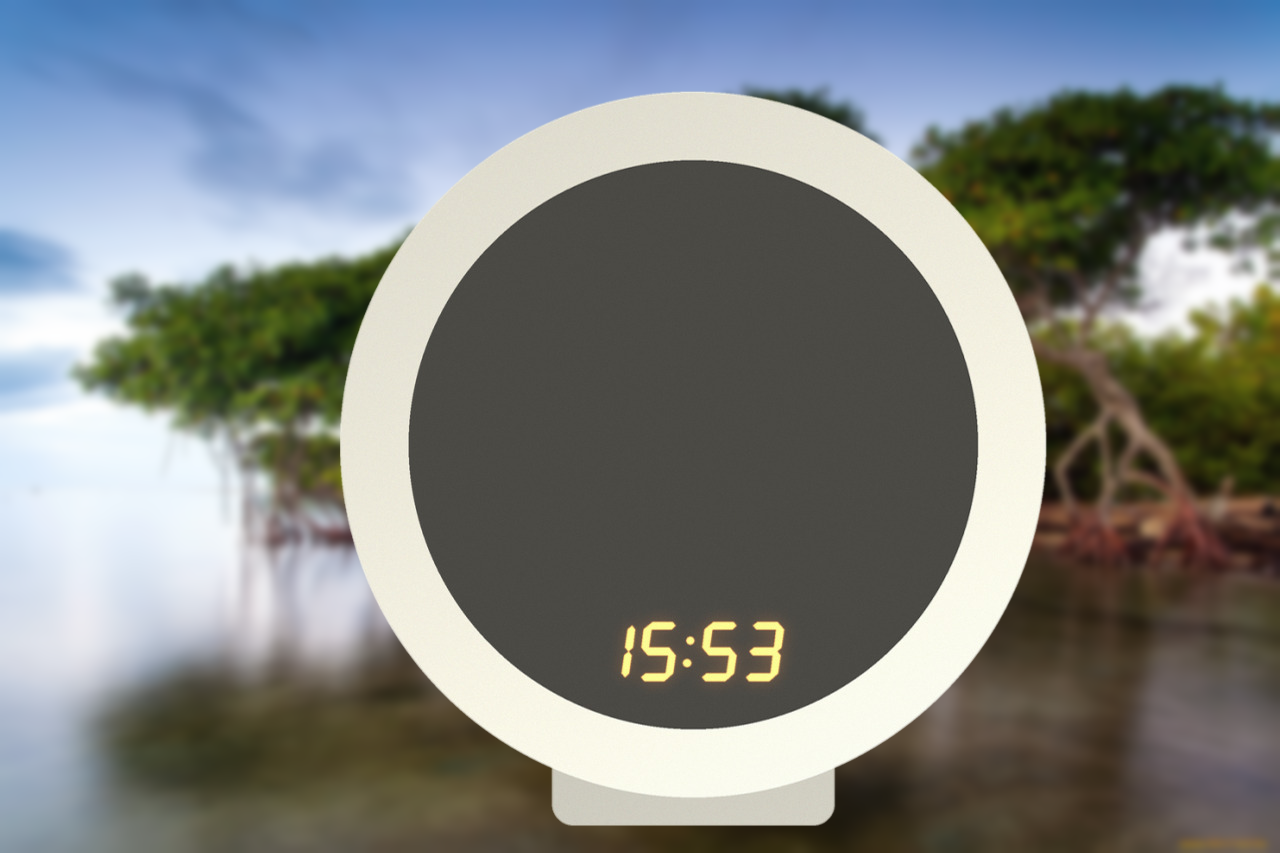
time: 15:53
